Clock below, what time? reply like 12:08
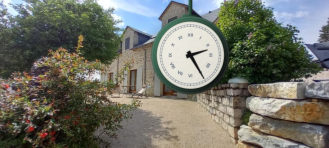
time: 2:25
